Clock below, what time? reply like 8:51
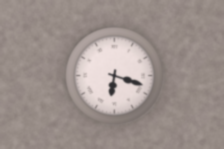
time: 6:18
